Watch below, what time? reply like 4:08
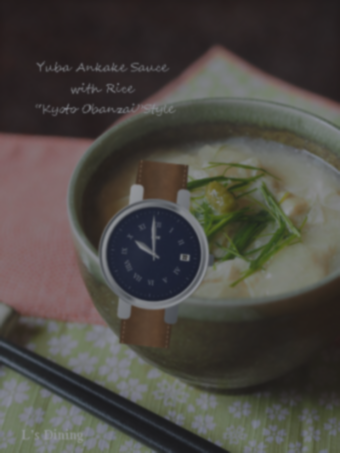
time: 9:59
